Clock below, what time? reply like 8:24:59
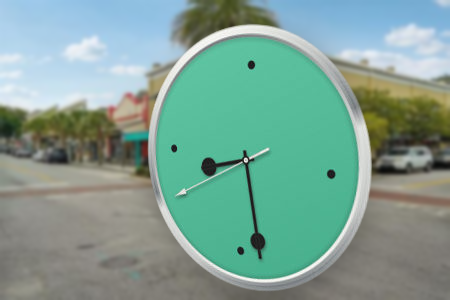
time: 8:27:40
